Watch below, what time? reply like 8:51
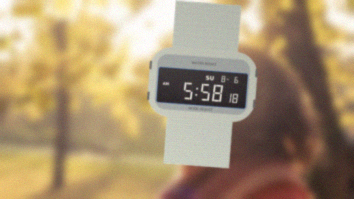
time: 5:58
